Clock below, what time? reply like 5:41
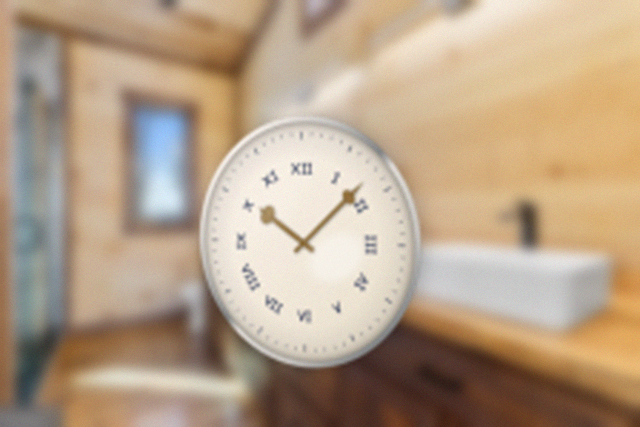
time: 10:08
